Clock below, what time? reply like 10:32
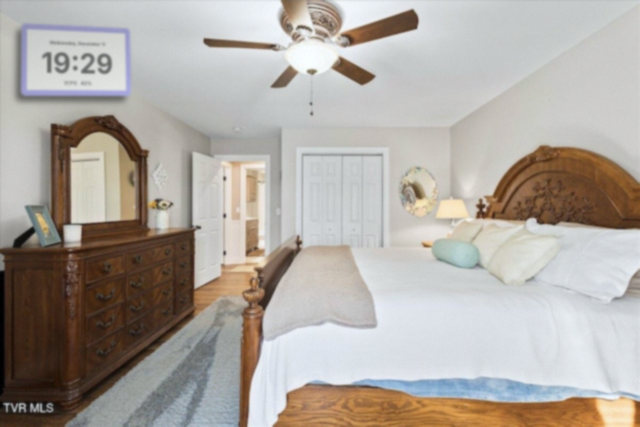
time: 19:29
